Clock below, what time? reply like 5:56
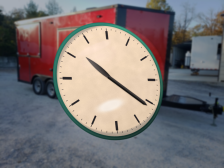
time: 10:21
